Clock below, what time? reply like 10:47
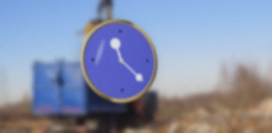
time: 11:22
